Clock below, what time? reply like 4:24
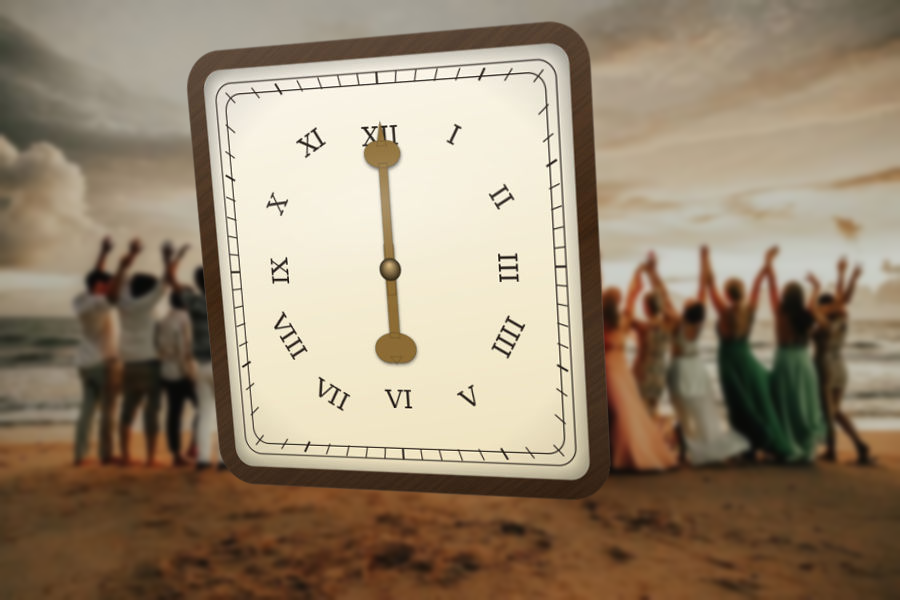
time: 6:00
